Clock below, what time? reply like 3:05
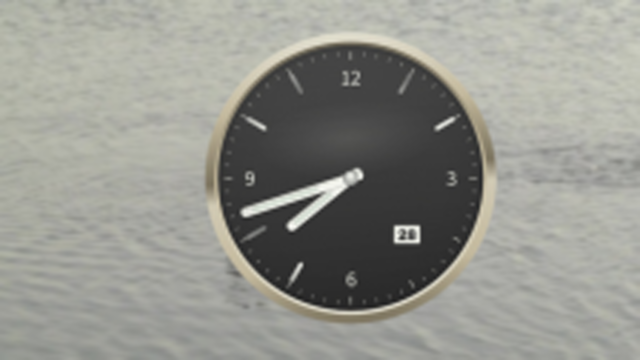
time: 7:42
